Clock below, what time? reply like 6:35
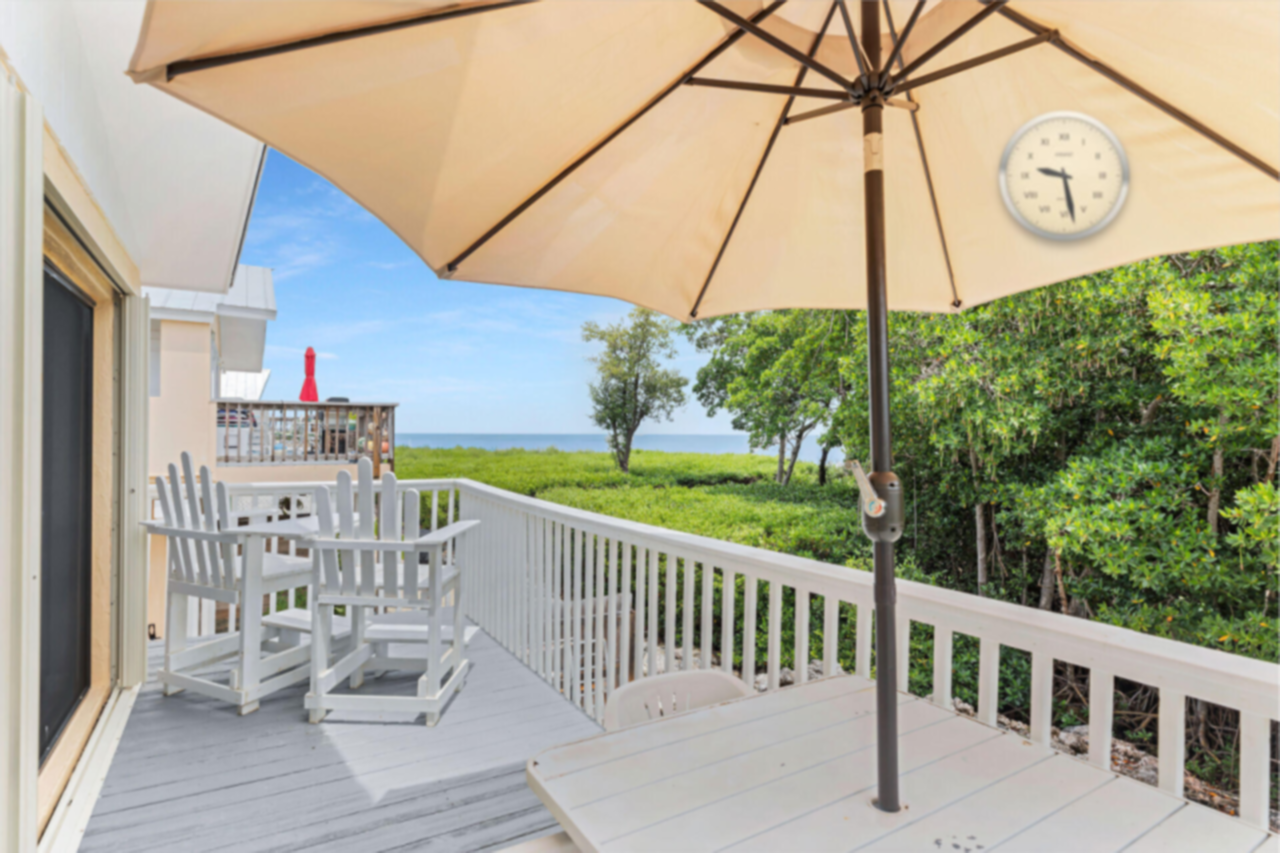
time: 9:28
